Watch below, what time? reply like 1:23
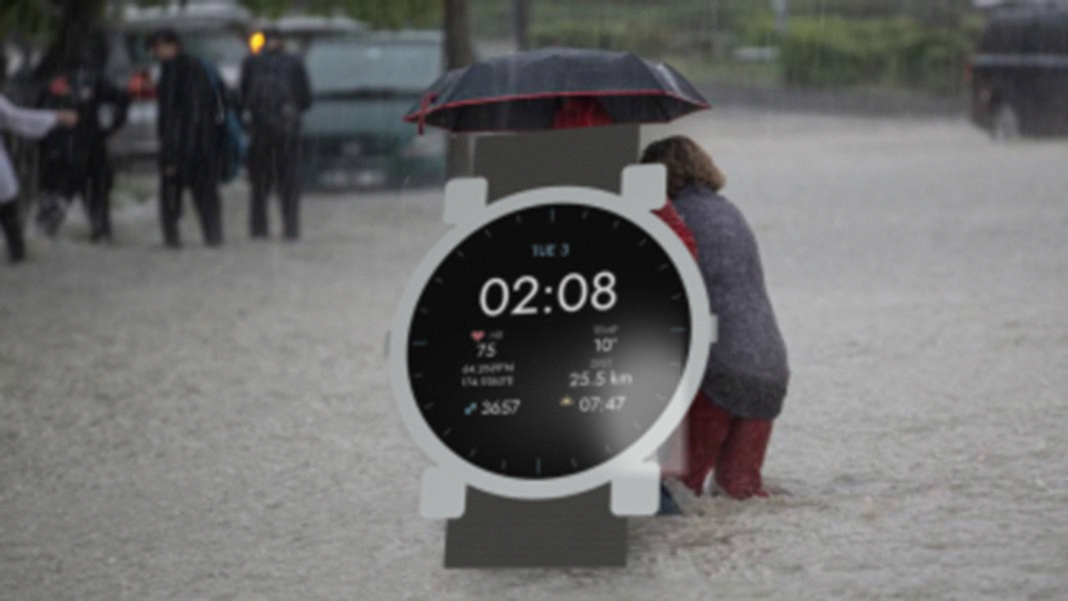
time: 2:08
